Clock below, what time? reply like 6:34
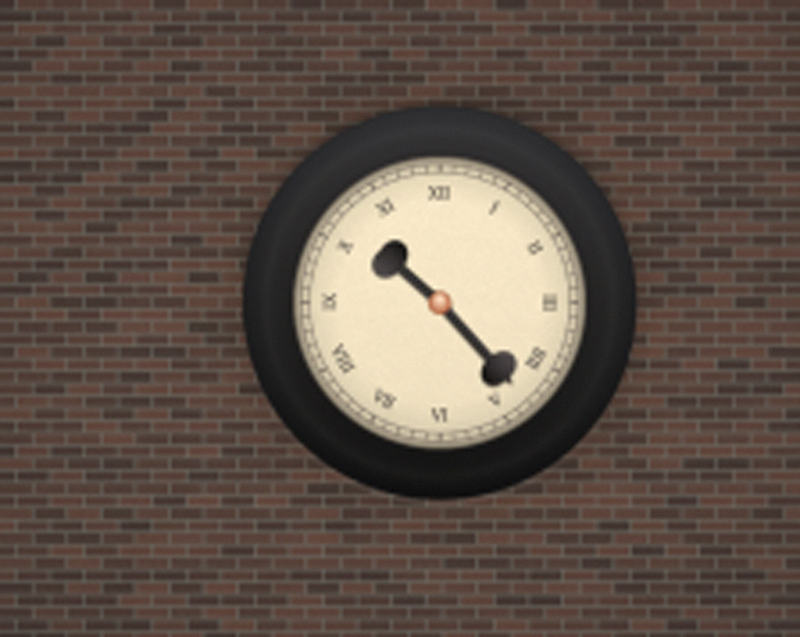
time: 10:23
